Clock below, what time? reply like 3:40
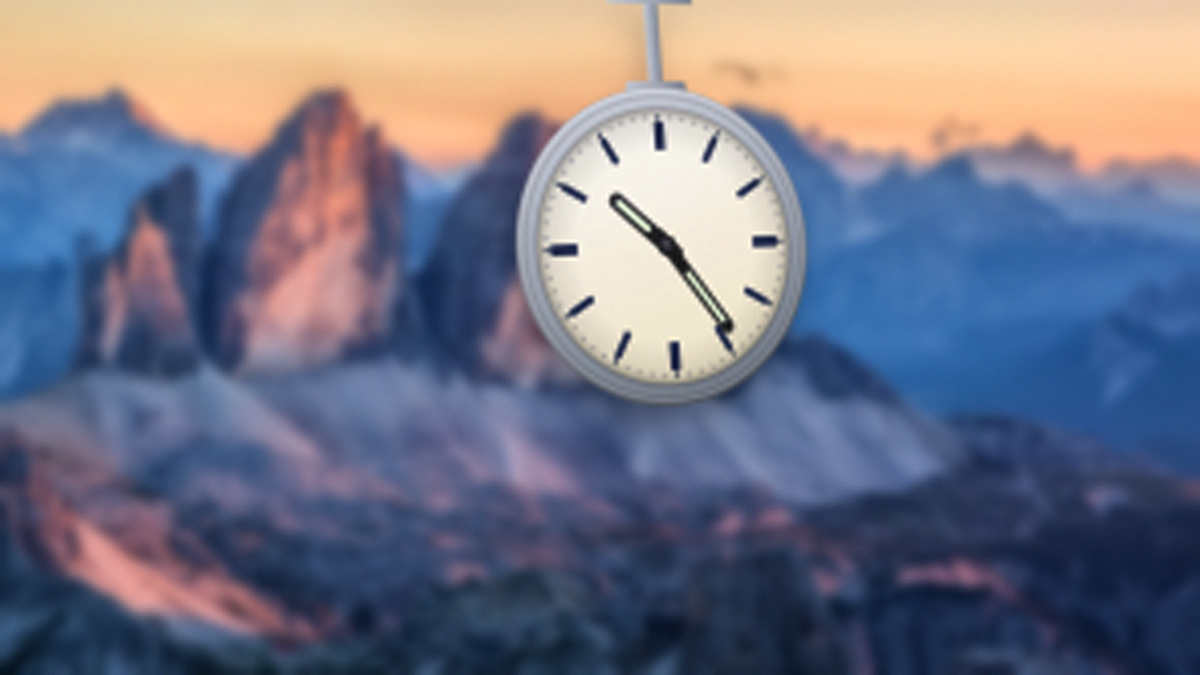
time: 10:24
